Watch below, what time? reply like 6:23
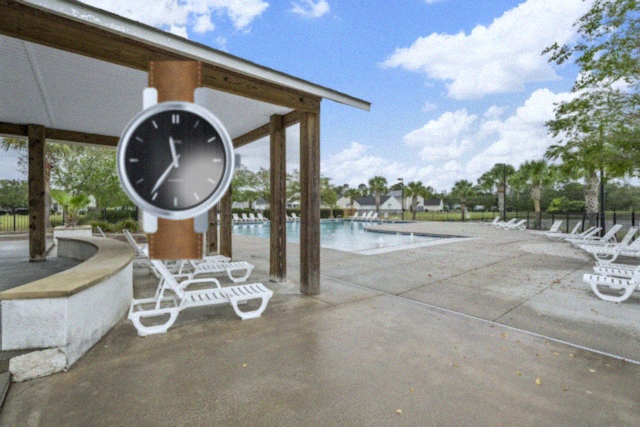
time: 11:36
